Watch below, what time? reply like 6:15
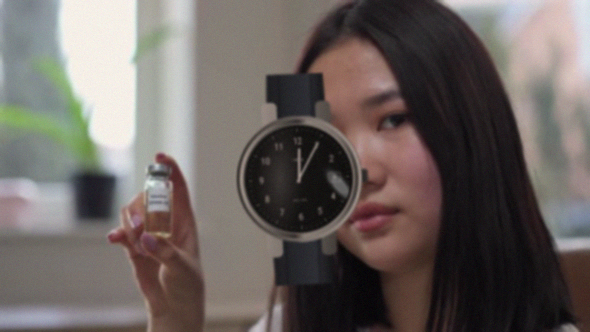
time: 12:05
